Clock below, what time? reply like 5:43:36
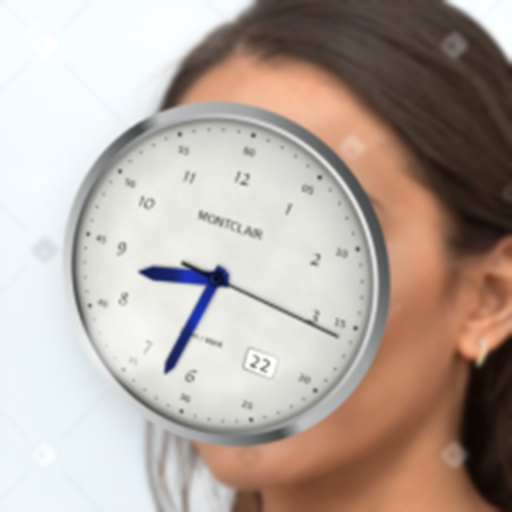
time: 8:32:16
